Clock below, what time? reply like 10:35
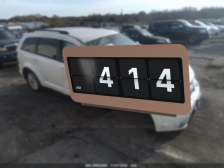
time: 4:14
